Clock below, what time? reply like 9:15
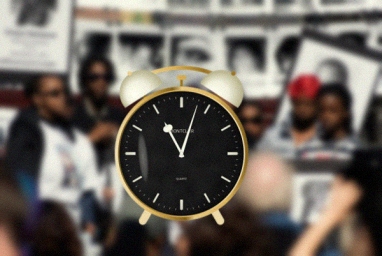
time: 11:03
